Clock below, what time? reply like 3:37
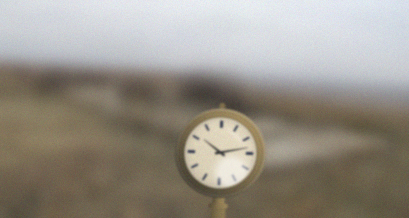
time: 10:13
